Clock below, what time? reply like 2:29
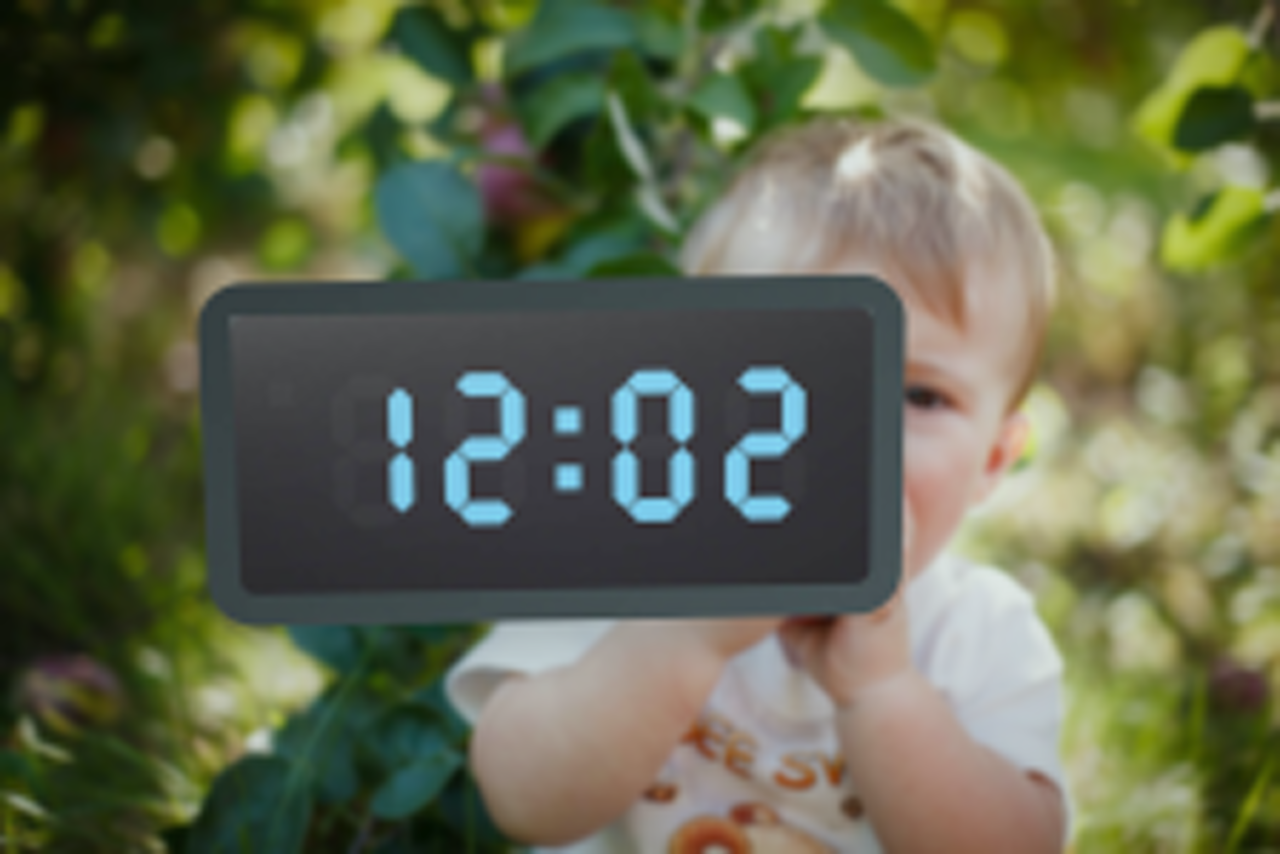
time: 12:02
